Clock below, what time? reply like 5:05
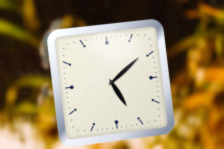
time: 5:09
